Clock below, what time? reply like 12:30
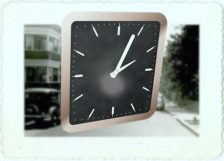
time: 2:04
